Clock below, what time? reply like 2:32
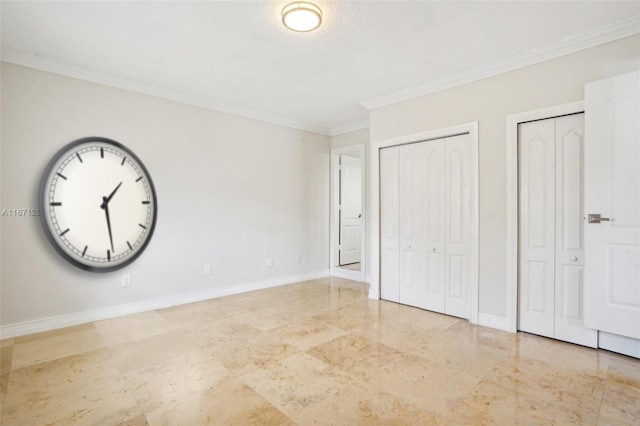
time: 1:29
